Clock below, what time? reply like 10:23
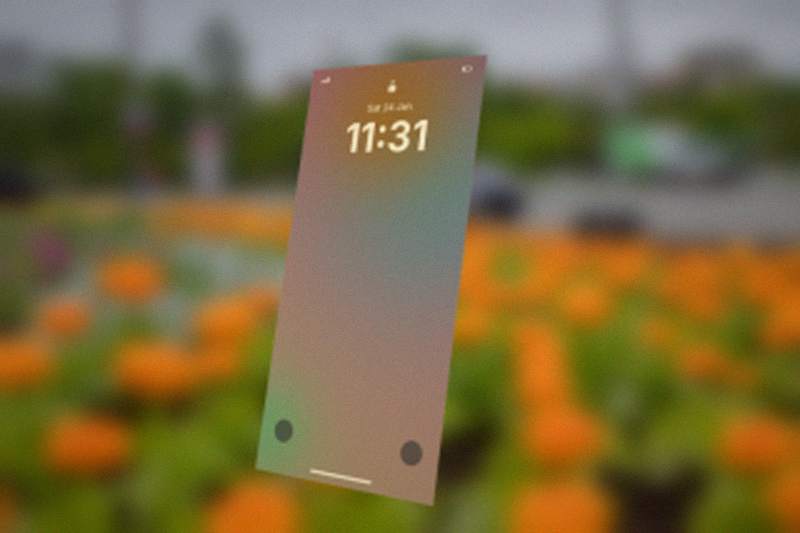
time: 11:31
